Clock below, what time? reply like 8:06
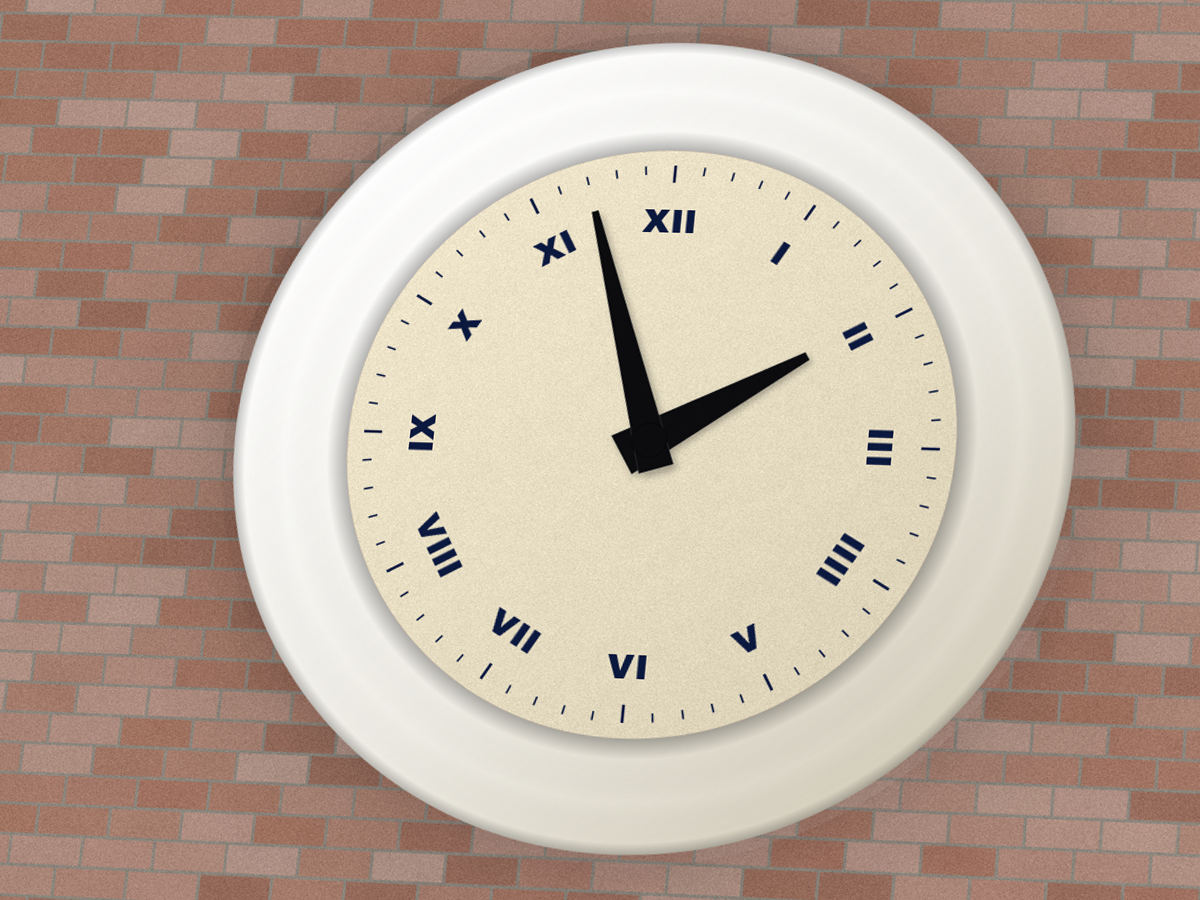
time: 1:57
